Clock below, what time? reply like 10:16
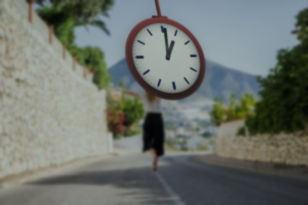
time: 1:01
